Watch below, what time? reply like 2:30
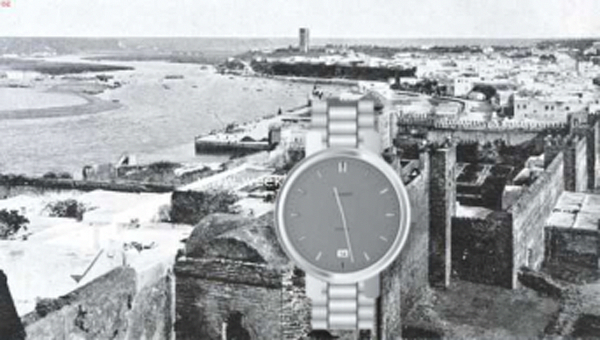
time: 11:28
